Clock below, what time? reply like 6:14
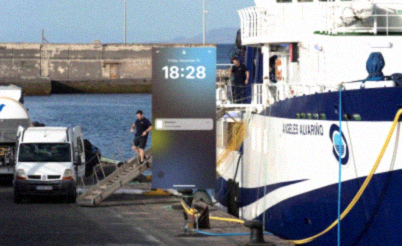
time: 18:28
